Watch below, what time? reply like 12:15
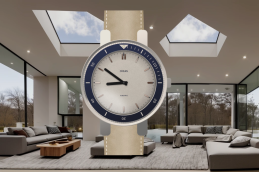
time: 8:51
